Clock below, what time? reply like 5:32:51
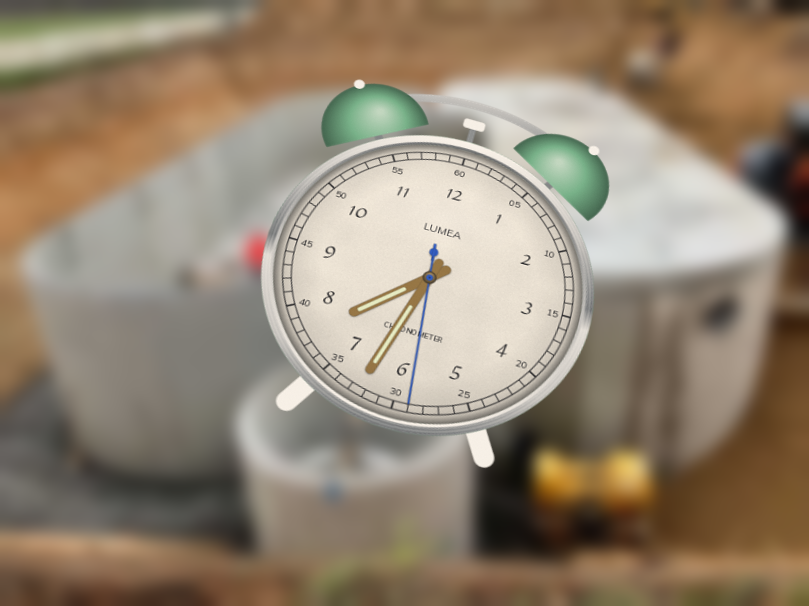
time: 7:32:29
